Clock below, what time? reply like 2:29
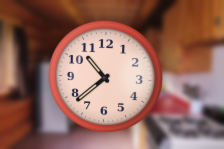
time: 10:38
